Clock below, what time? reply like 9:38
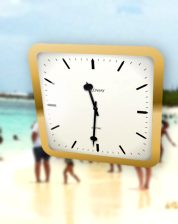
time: 11:31
